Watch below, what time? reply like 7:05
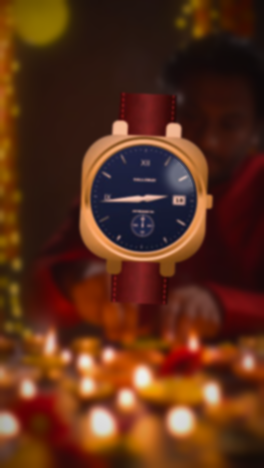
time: 2:44
